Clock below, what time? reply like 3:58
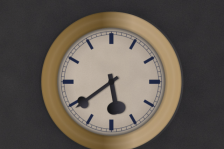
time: 5:39
